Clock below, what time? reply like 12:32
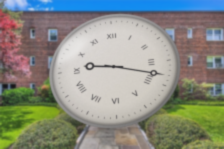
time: 9:18
